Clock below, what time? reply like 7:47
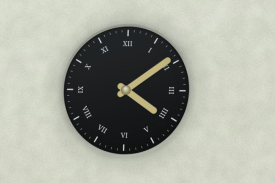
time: 4:09
